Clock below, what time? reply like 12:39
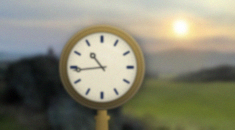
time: 10:44
